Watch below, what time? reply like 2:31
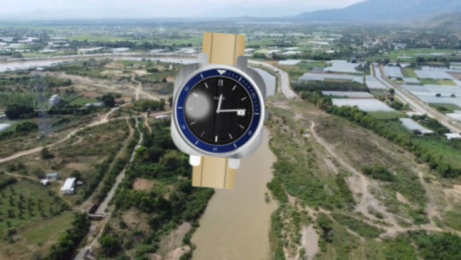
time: 12:14
